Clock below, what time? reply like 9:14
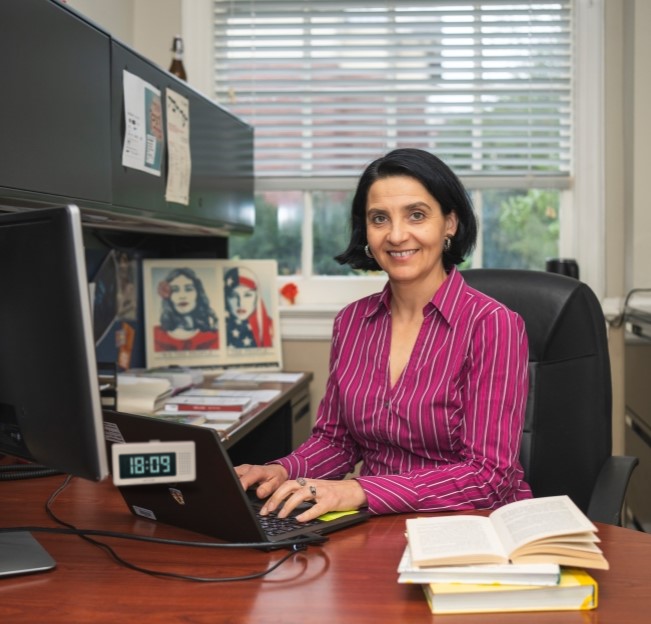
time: 18:09
